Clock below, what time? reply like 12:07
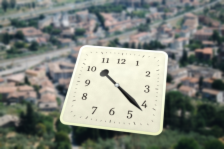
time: 10:22
